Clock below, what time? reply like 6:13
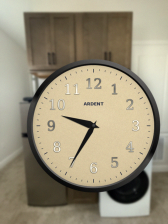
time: 9:35
